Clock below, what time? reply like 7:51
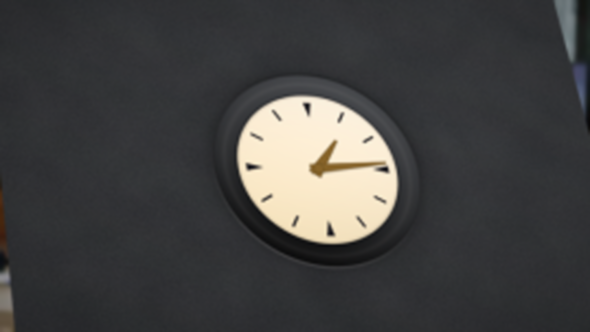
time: 1:14
